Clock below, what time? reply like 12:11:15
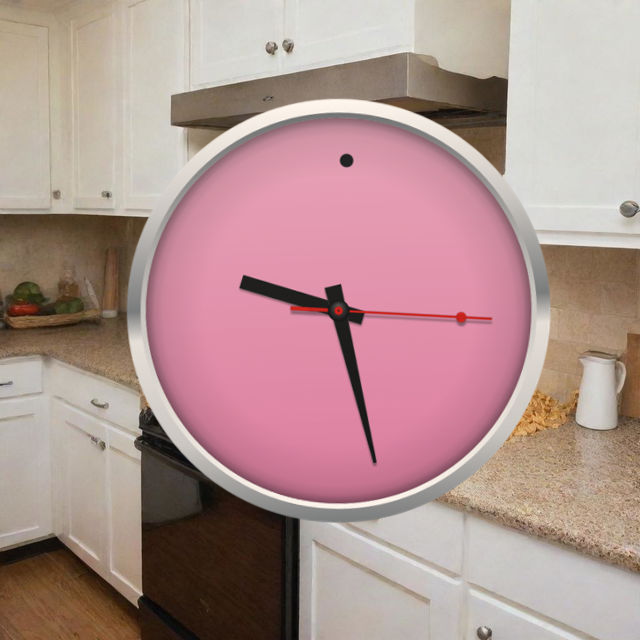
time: 9:27:15
